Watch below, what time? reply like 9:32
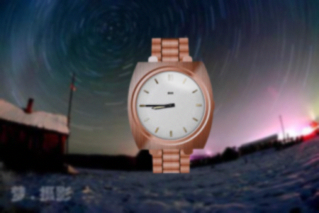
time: 8:45
